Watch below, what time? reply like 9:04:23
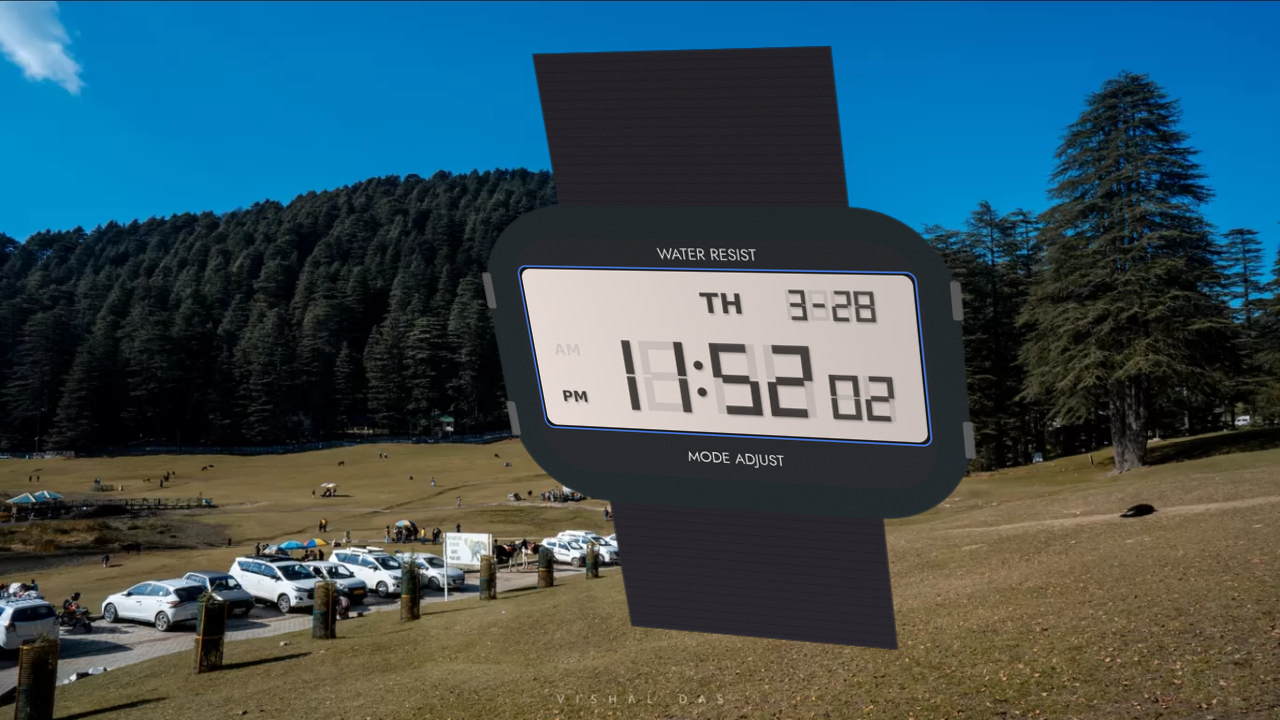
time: 11:52:02
